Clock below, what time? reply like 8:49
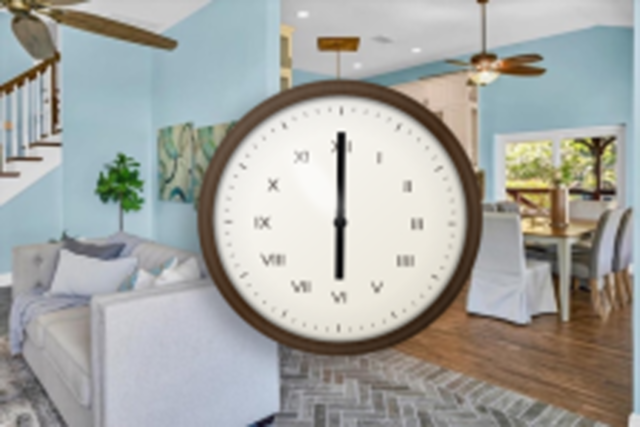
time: 6:00
